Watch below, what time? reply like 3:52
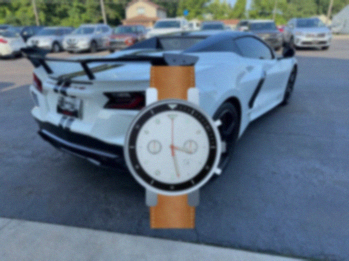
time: 3:28
